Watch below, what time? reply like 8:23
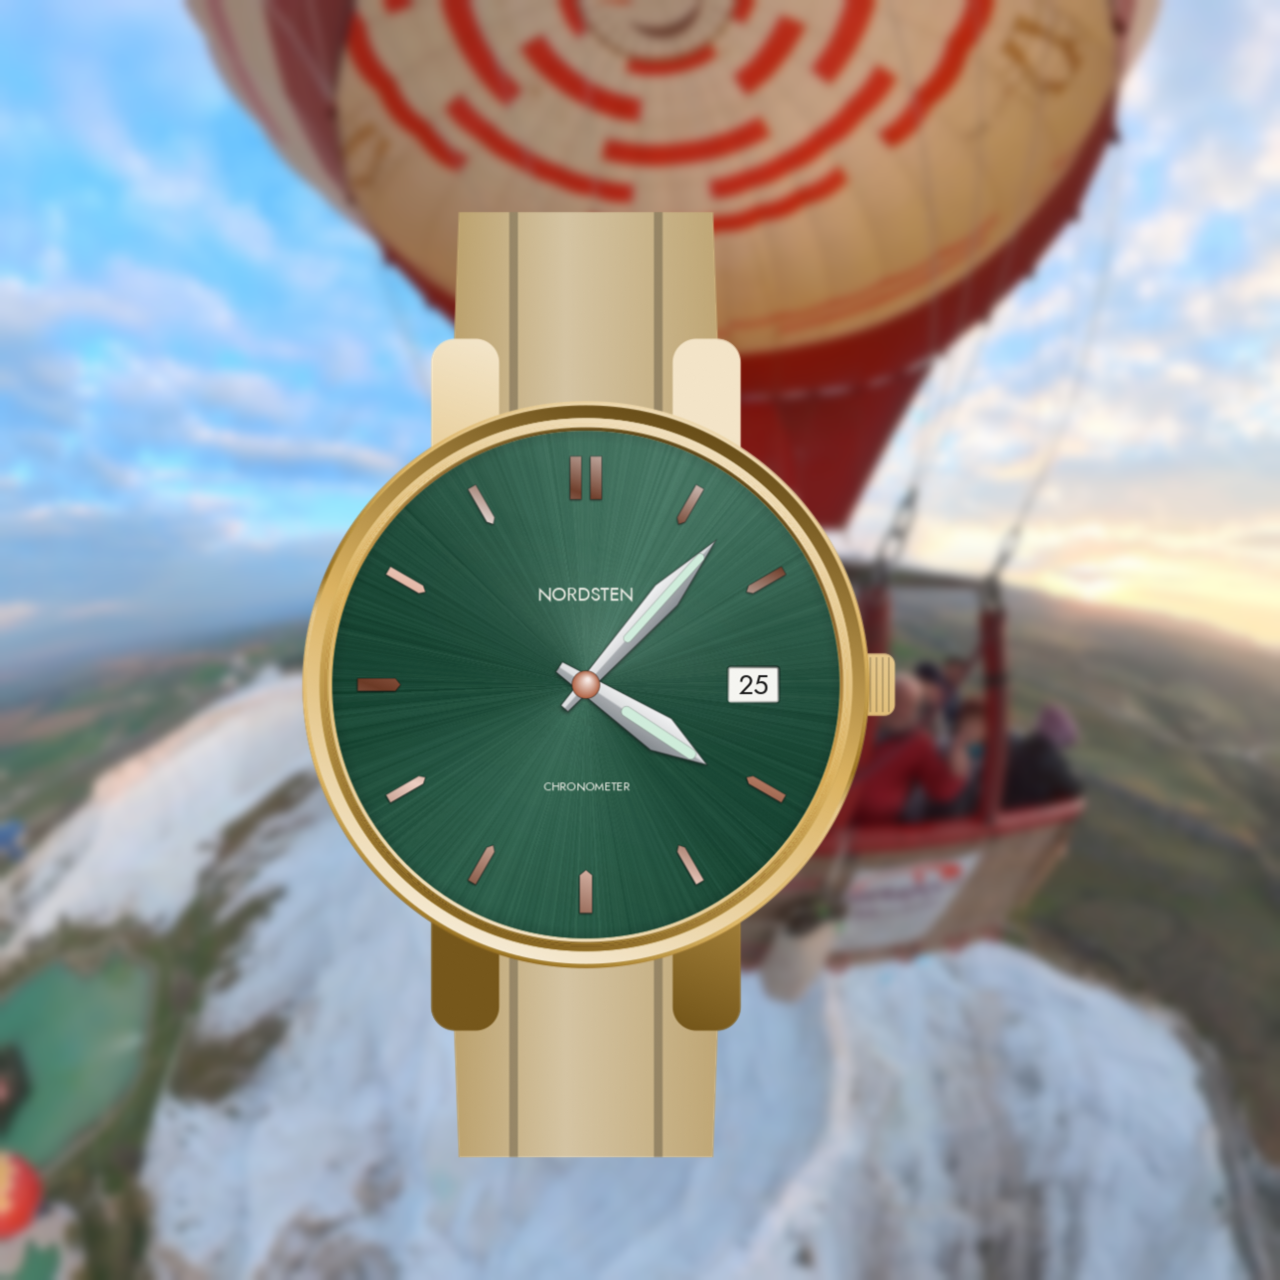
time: 4:07
